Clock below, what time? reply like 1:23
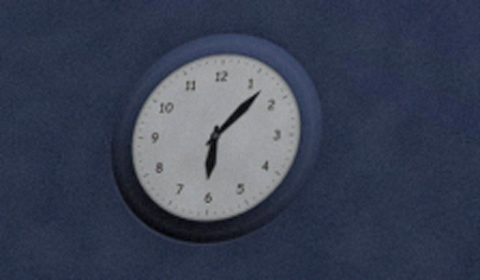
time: 6:07
